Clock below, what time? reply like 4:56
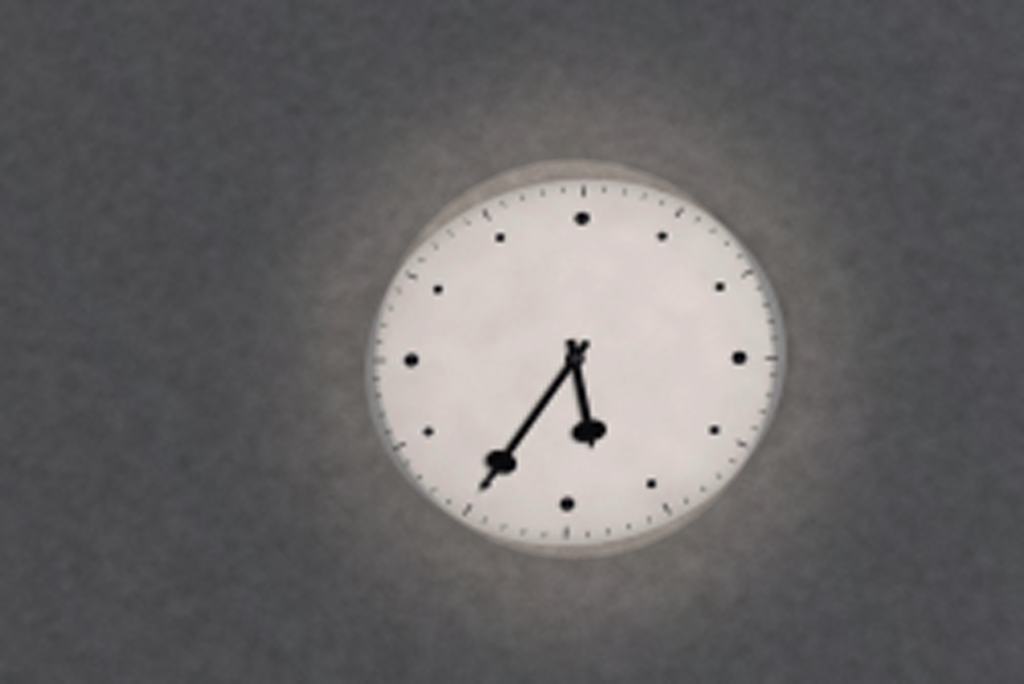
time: 5:35
